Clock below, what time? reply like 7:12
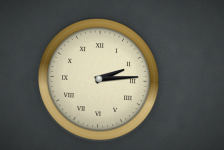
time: 2:14
